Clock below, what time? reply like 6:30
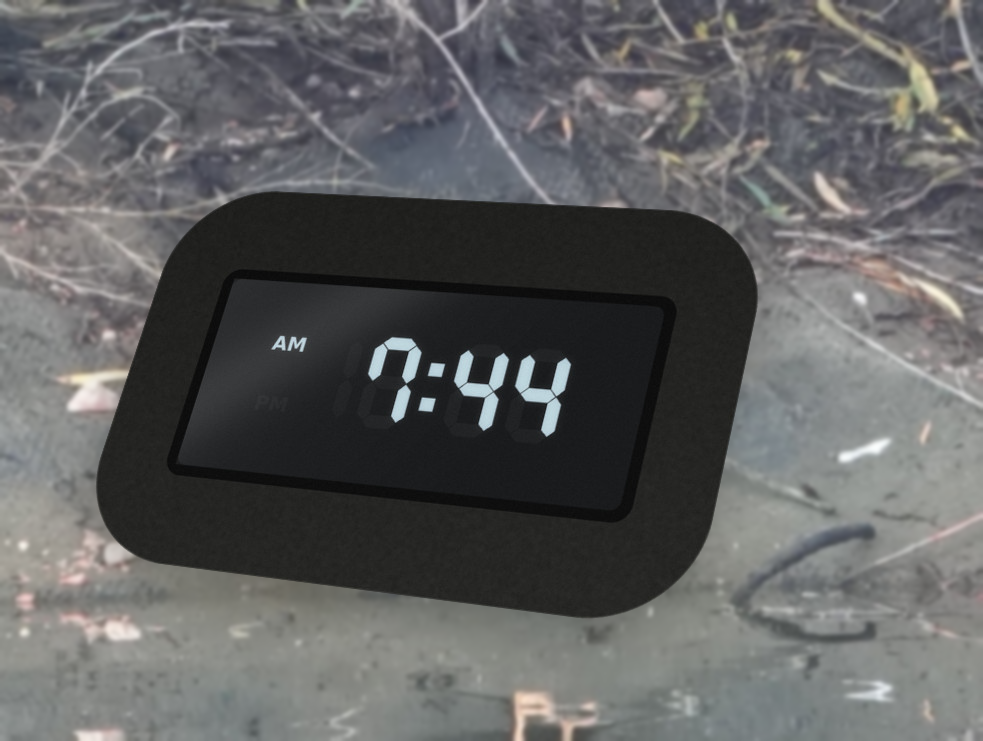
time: 7:44
